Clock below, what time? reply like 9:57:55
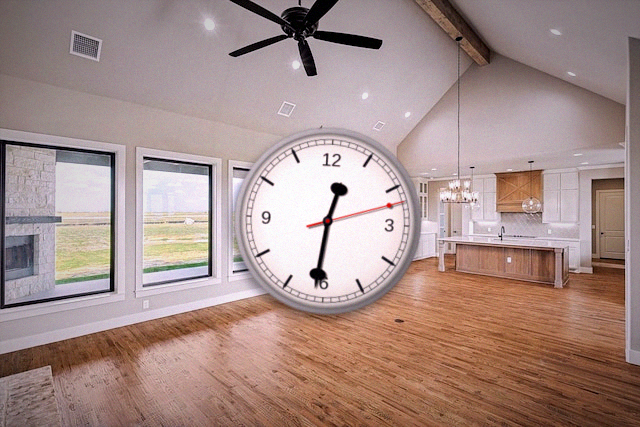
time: 12:31:12
